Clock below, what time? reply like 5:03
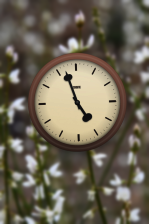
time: 4:57
